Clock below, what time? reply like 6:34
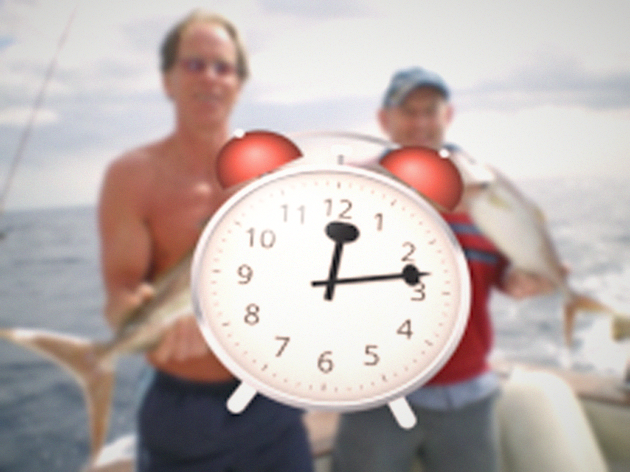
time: 12:13
